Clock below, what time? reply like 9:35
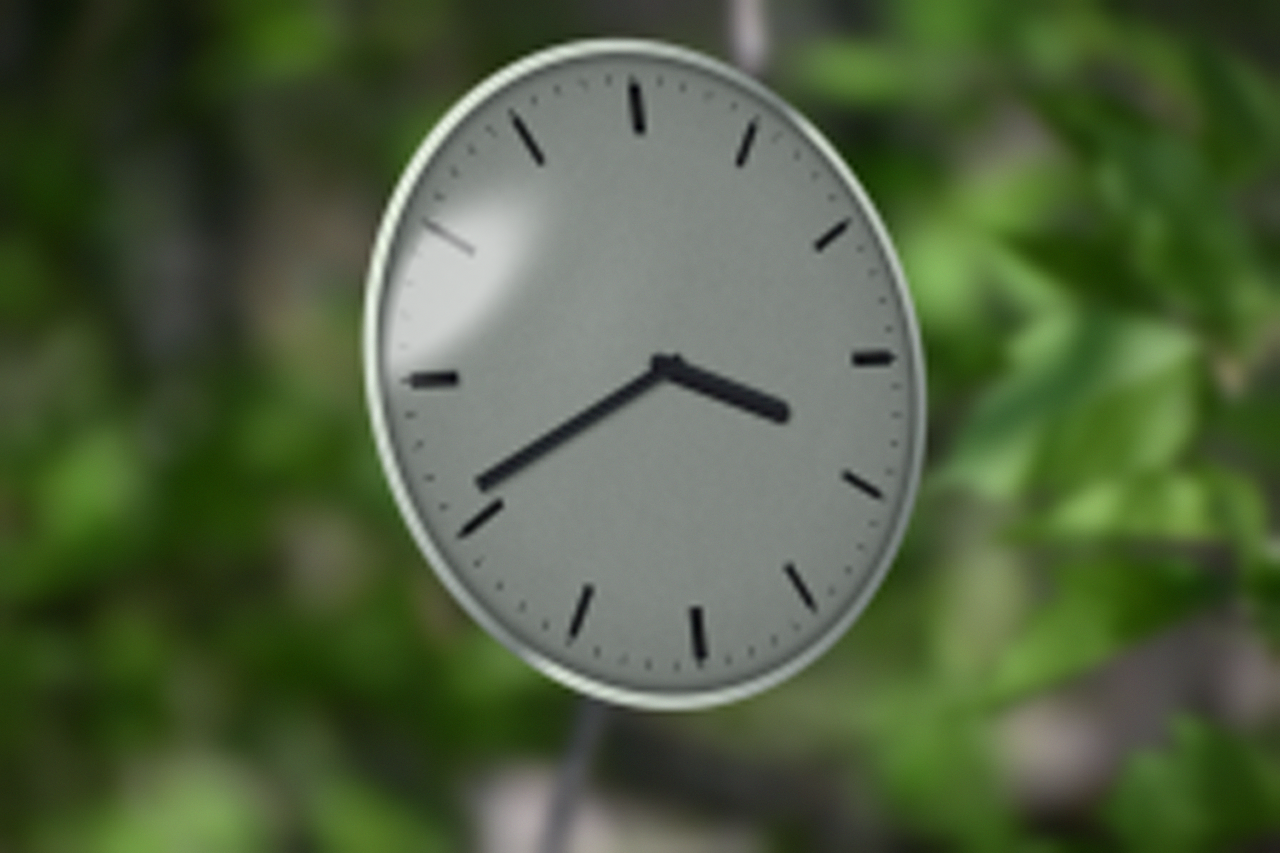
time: 3:41
